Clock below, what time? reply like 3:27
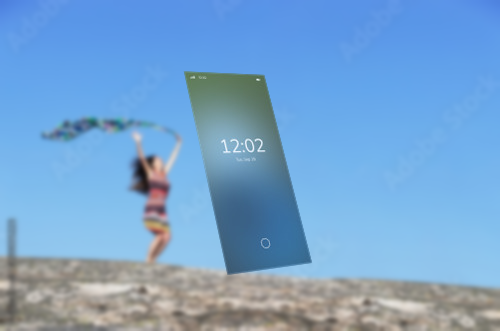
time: 12:02
